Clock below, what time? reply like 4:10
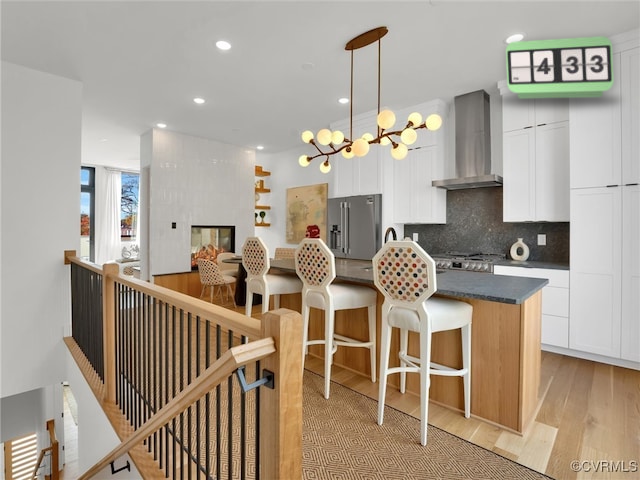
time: 4:33
